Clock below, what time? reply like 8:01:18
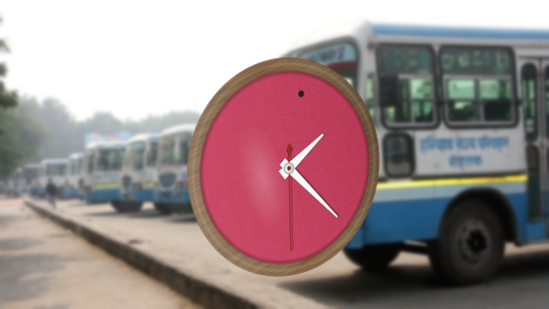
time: 1:20:28
